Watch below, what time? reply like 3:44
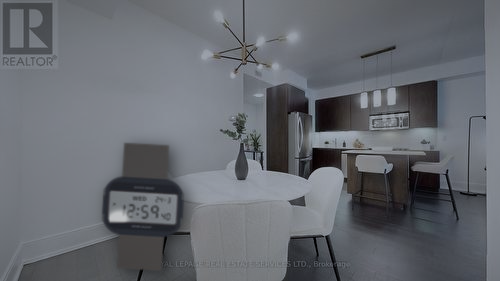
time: 12:59
